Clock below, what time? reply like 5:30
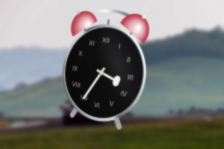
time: 3:35
